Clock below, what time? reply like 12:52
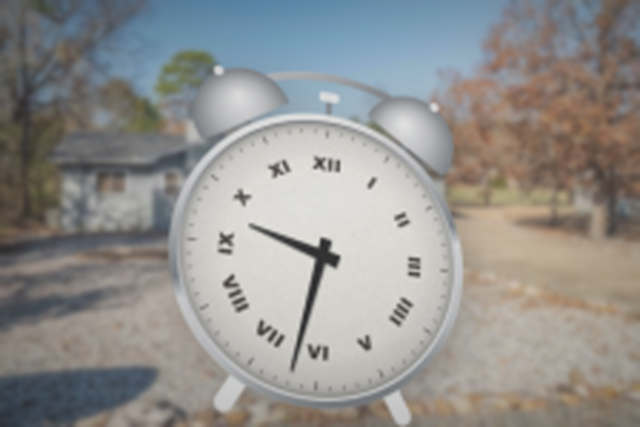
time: 9:32
